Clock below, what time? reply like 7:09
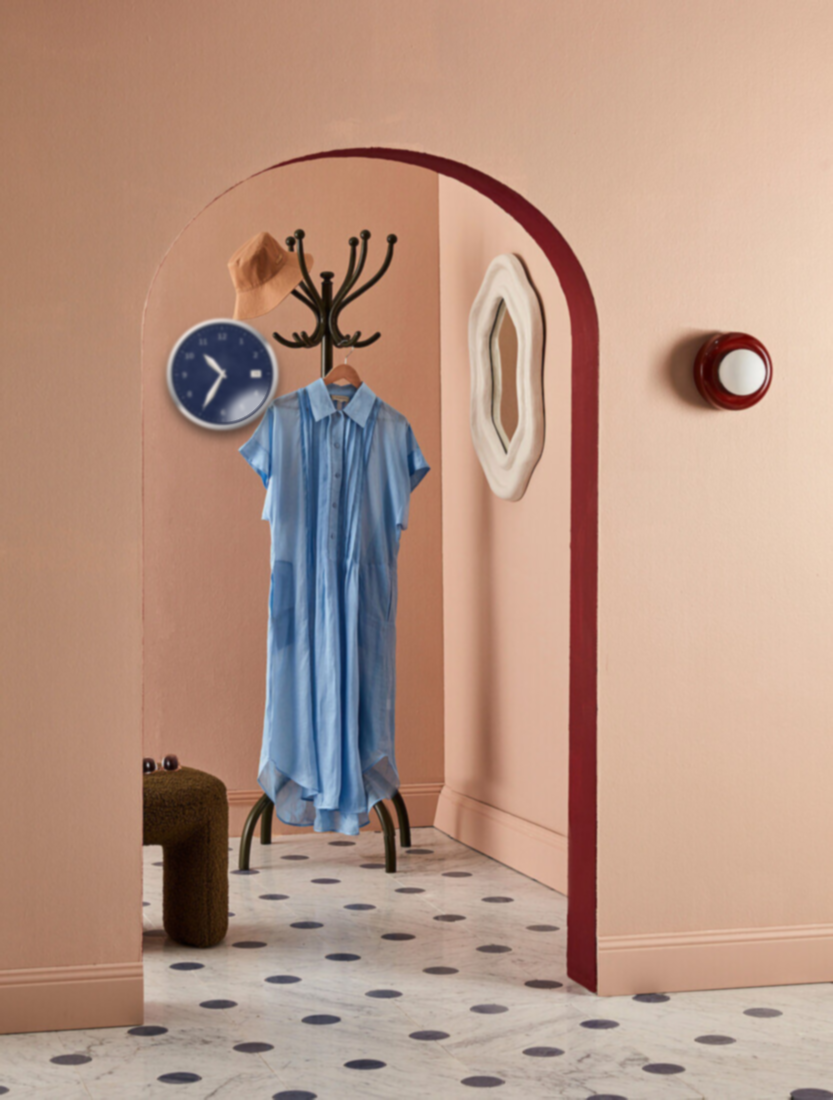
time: 10:35
